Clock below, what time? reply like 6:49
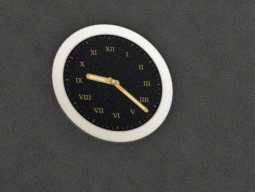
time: 9:22
